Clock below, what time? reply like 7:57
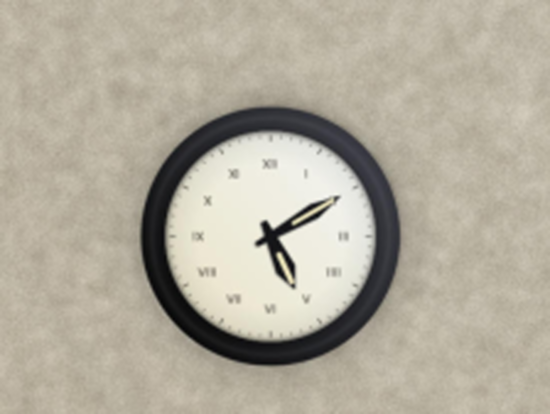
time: 5:10
